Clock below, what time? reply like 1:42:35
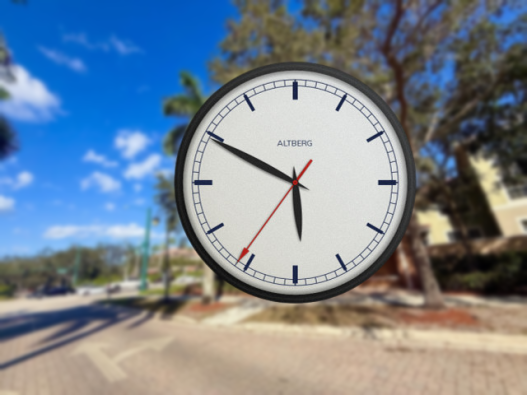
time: 5:49:36
